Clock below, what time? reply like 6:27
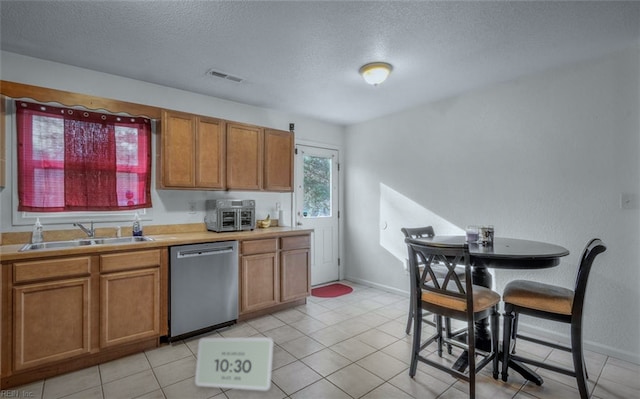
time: 10:30
